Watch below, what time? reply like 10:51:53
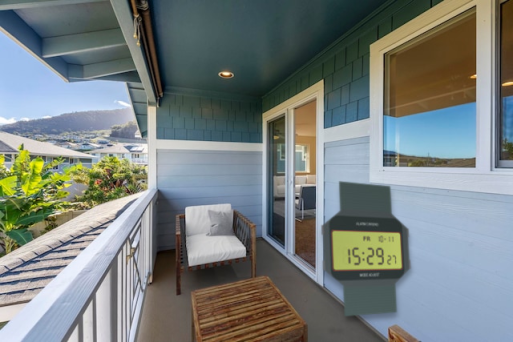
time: 15:29:27
